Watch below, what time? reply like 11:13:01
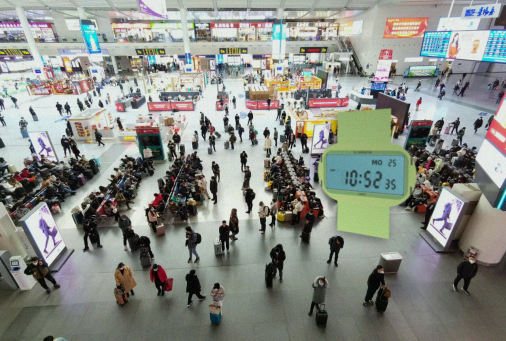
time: 10:52:35
